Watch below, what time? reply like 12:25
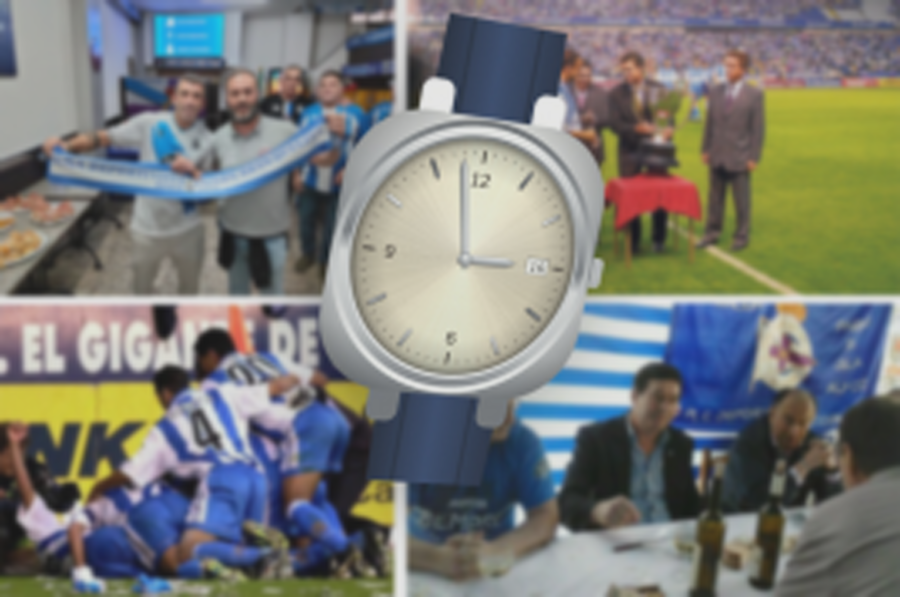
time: 2:58
